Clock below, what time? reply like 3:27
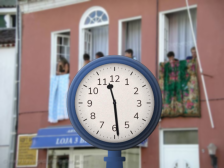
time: 11:29
